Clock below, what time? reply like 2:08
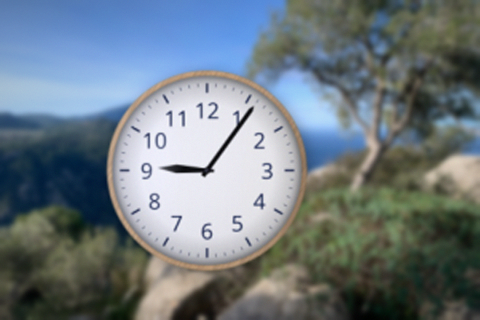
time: 9:06
